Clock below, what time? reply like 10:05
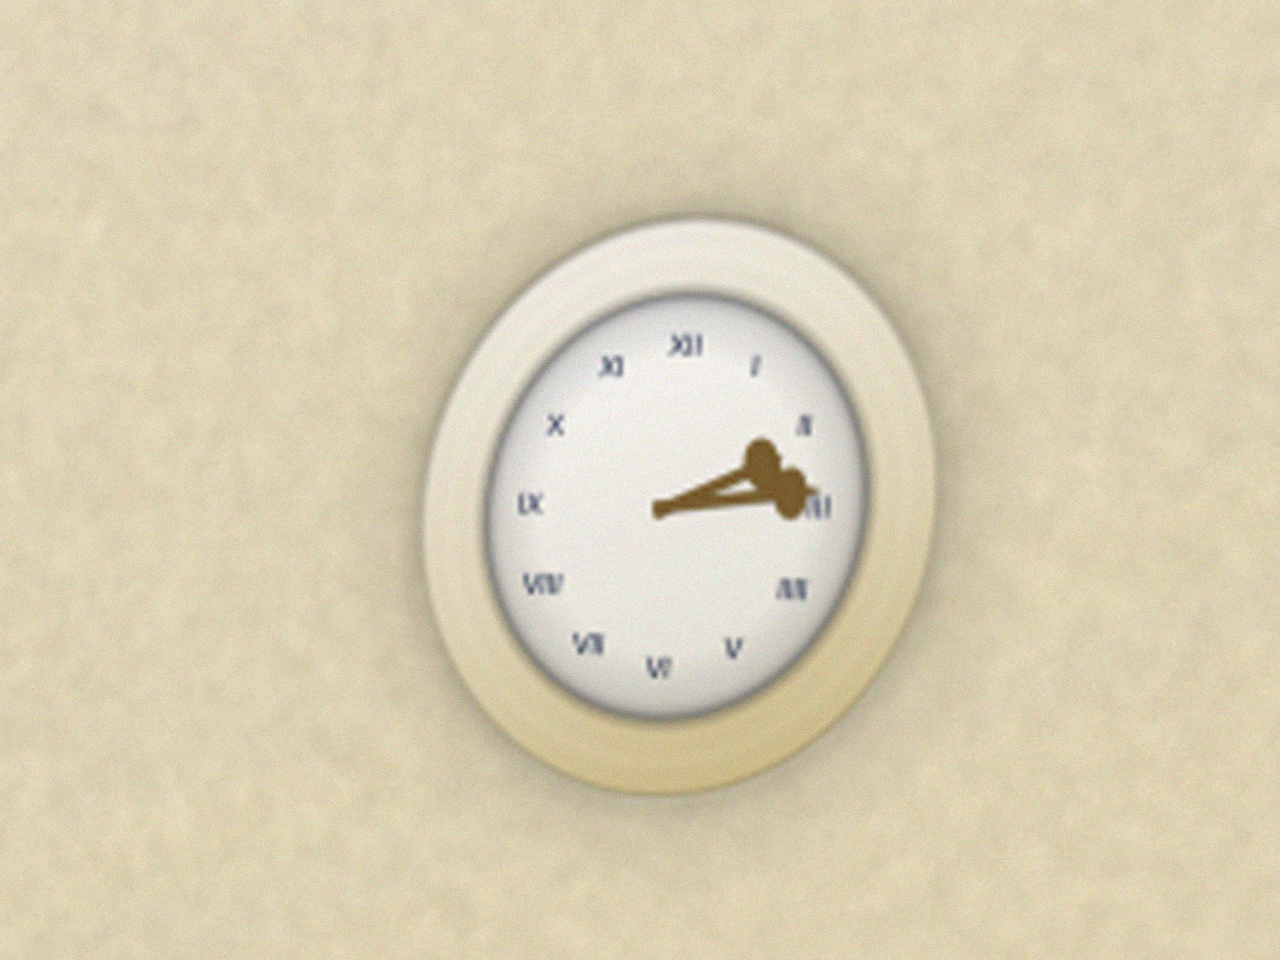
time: 2:14
